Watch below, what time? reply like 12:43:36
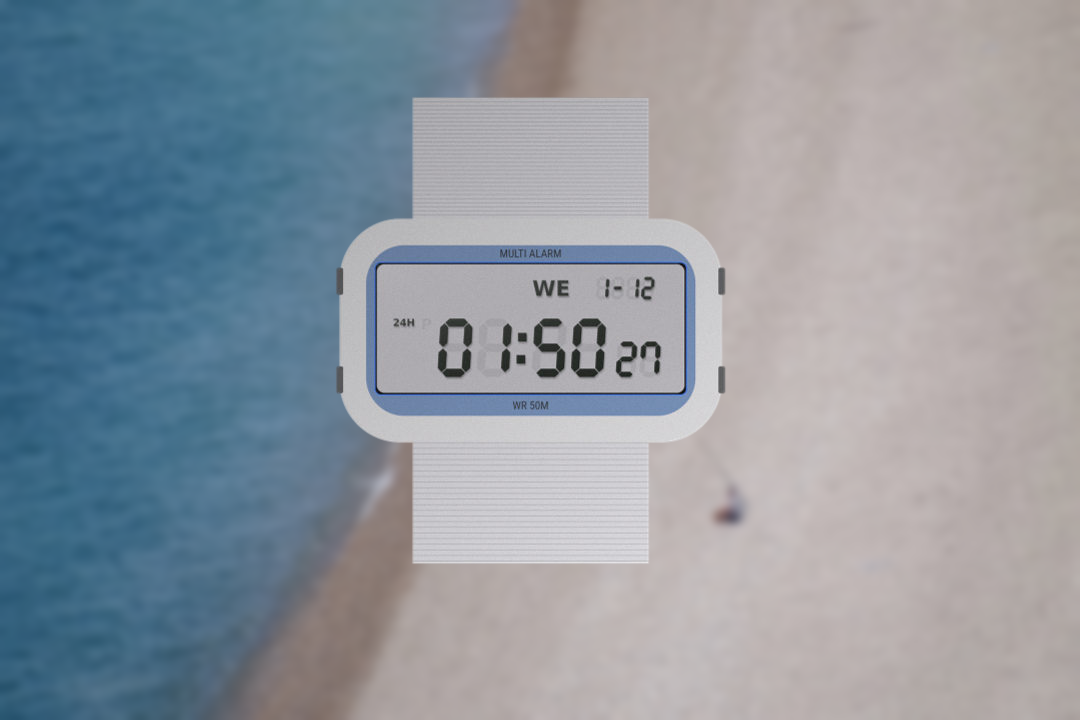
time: 1:50:27
